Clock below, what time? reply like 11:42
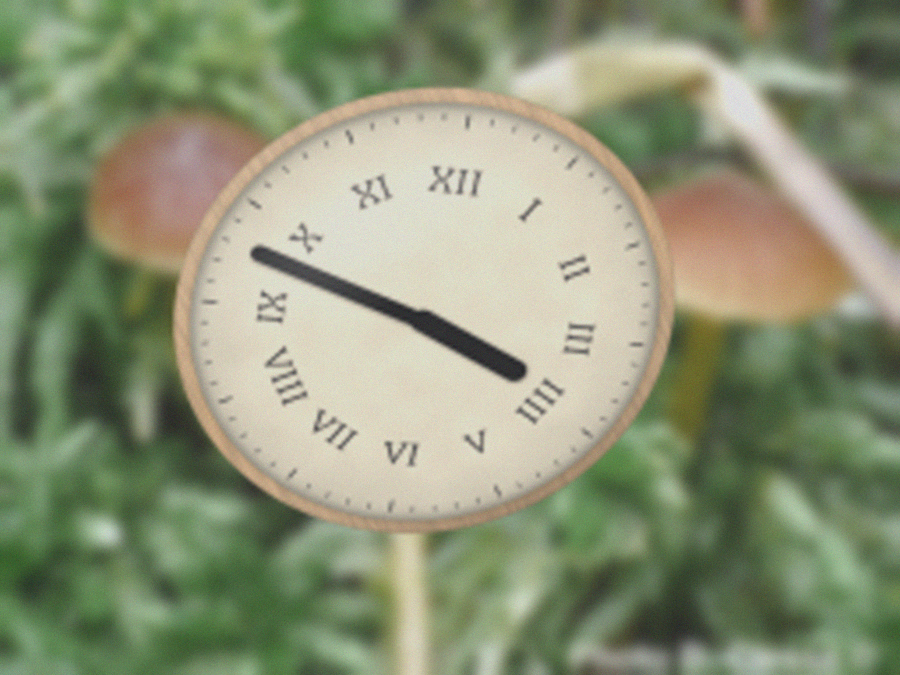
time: 3:48
